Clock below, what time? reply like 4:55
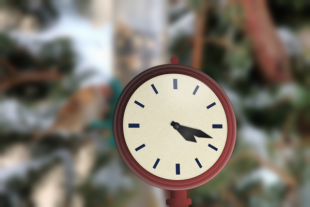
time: 4:18
